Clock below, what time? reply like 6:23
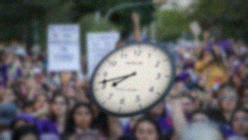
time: 7:42
